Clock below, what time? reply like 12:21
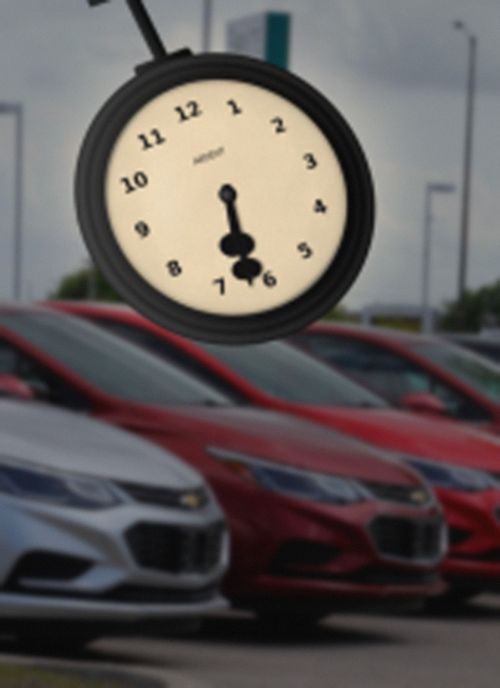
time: 6:32
